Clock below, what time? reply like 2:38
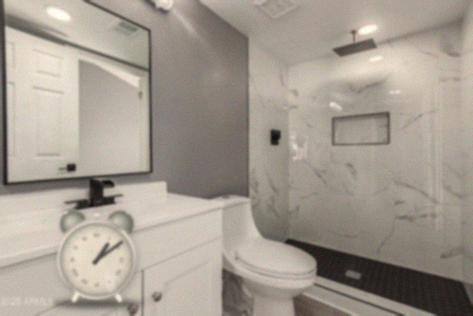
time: 1:09
